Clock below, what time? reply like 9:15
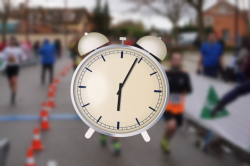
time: 6:04
